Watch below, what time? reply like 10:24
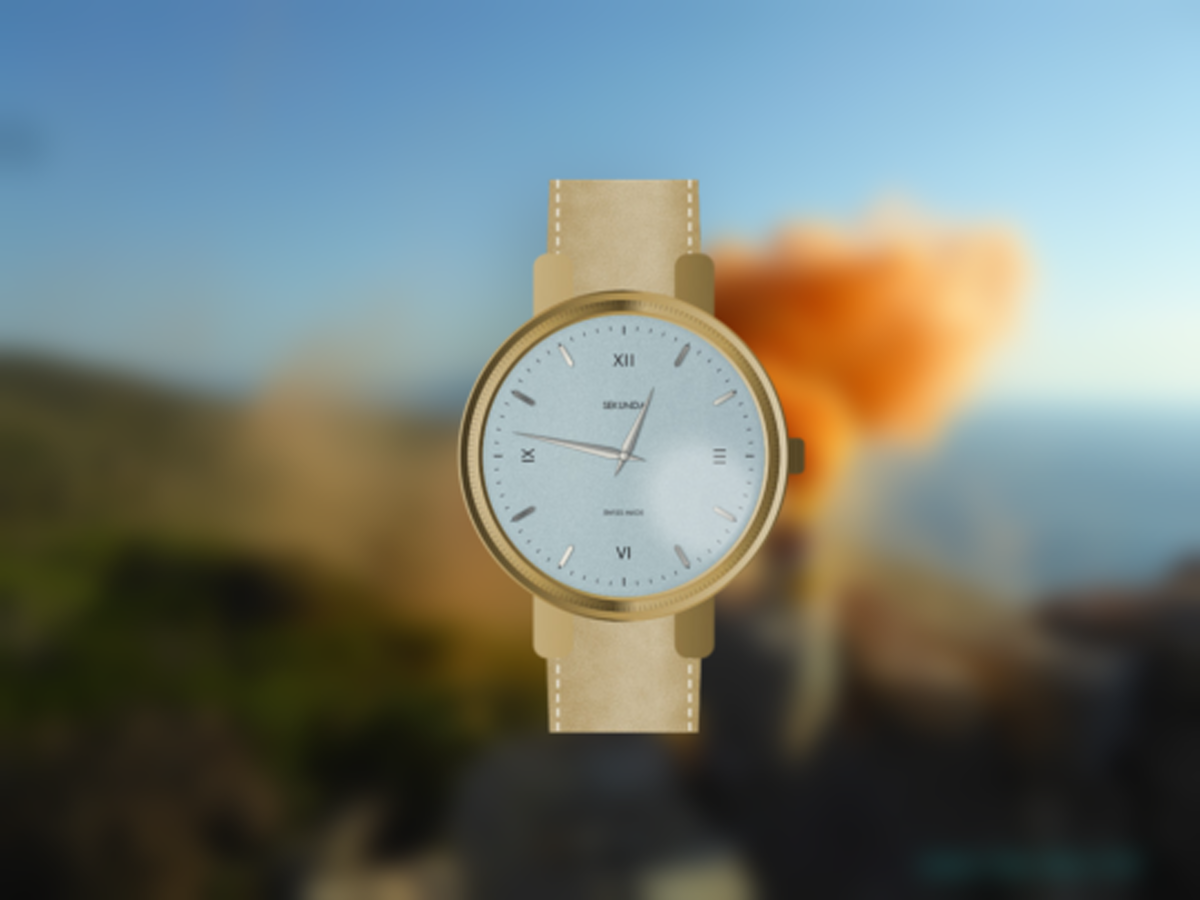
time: 12:47
